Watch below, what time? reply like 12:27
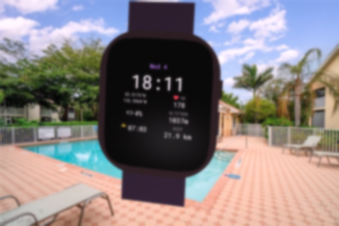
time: 18:11
